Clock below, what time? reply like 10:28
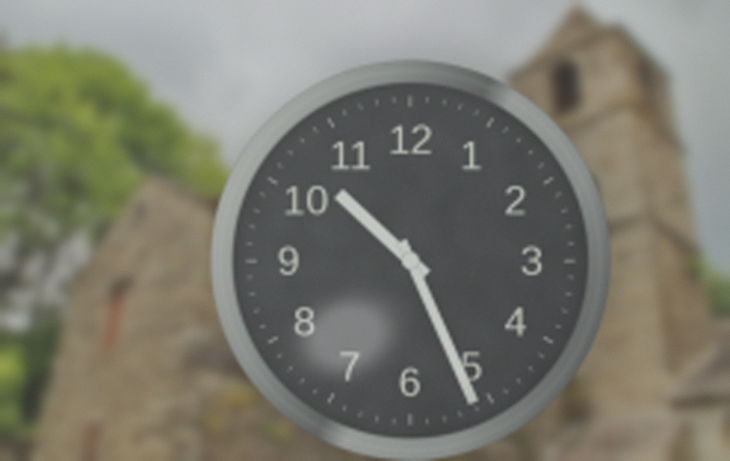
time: 10:26
